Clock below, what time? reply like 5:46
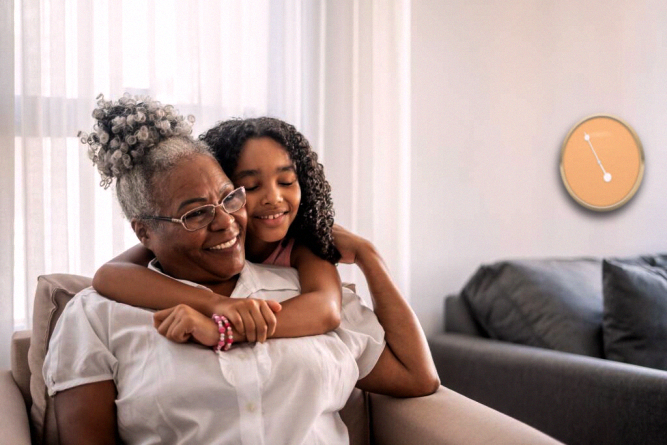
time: 4:55
